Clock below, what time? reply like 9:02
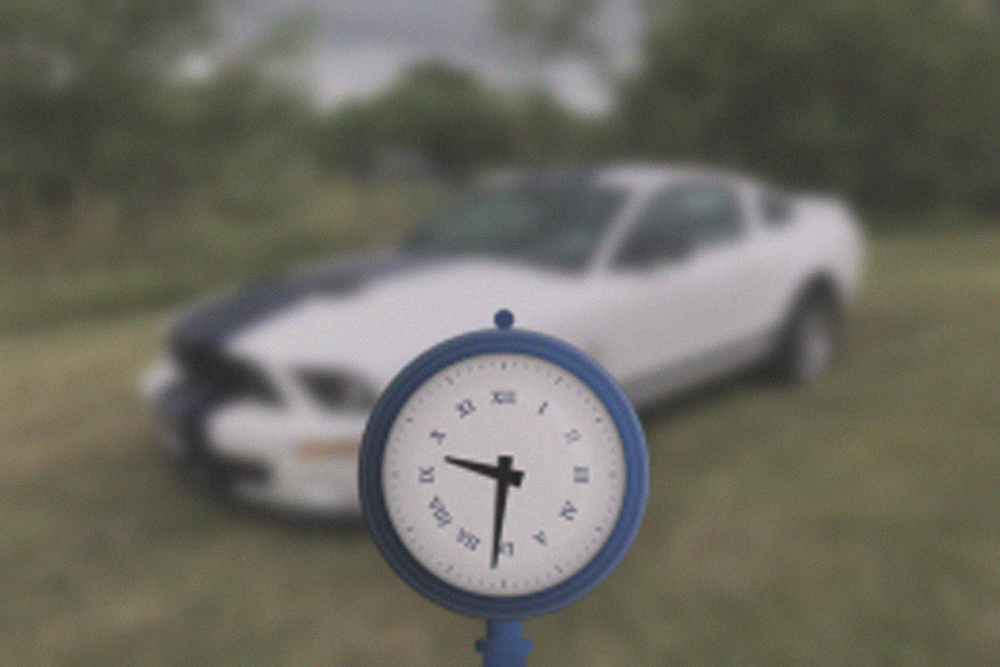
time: 9:31
